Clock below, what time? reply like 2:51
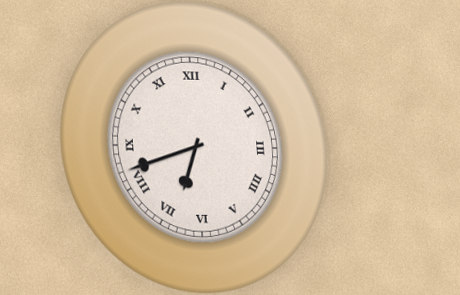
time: 6:42
